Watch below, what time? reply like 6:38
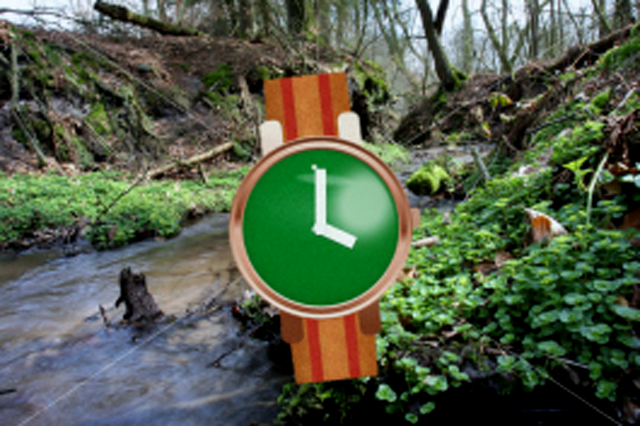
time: 4:01
